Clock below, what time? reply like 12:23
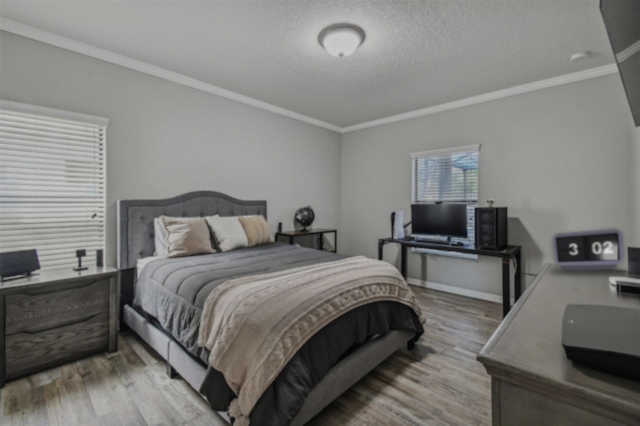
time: 3:02
